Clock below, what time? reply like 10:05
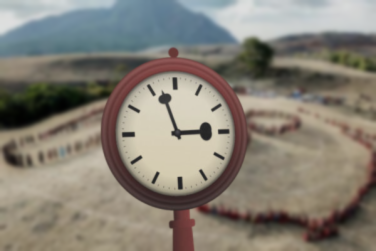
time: 2:57
